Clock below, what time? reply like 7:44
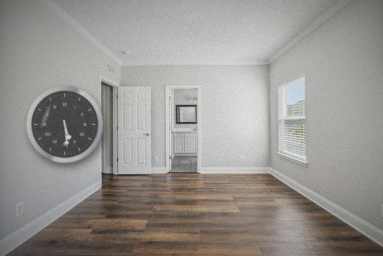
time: 5:29
